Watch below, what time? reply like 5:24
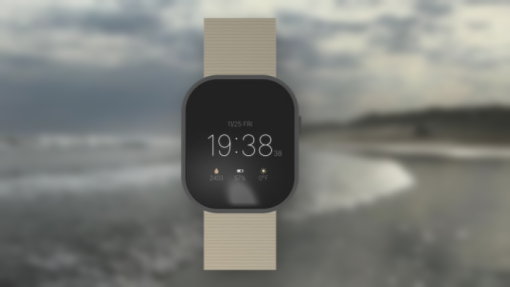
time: 19:38
